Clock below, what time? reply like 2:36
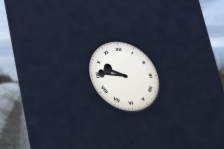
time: 9:46
